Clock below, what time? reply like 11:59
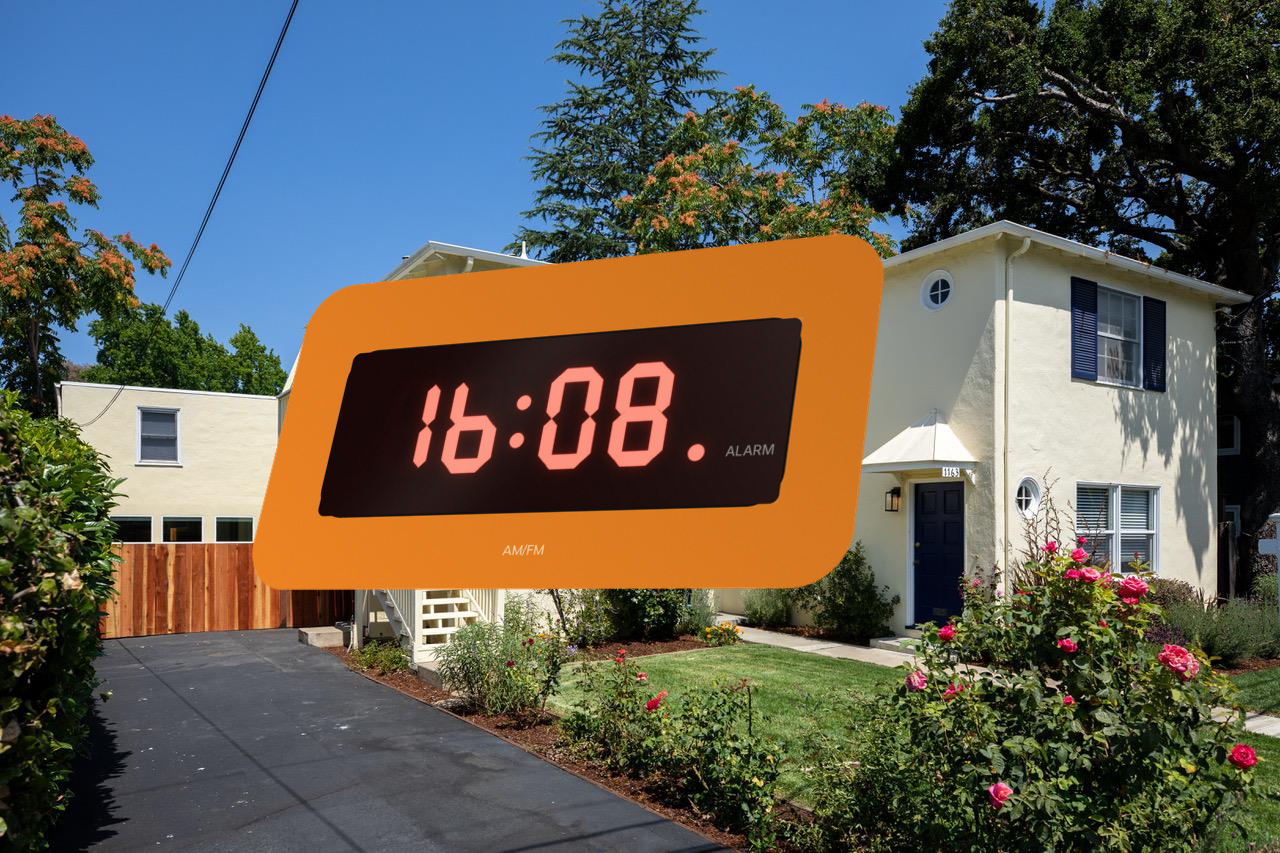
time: 16:08
